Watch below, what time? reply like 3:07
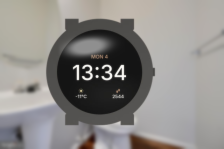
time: 13:34
